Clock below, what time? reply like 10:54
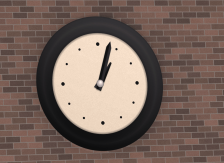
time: 1:03
